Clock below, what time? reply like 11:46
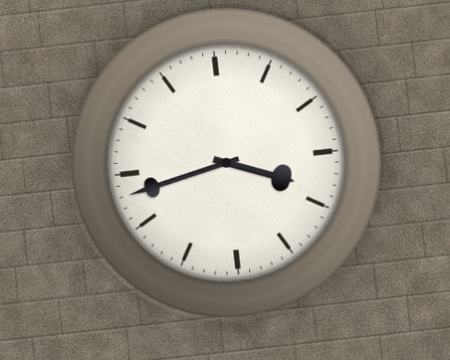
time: 3:43
